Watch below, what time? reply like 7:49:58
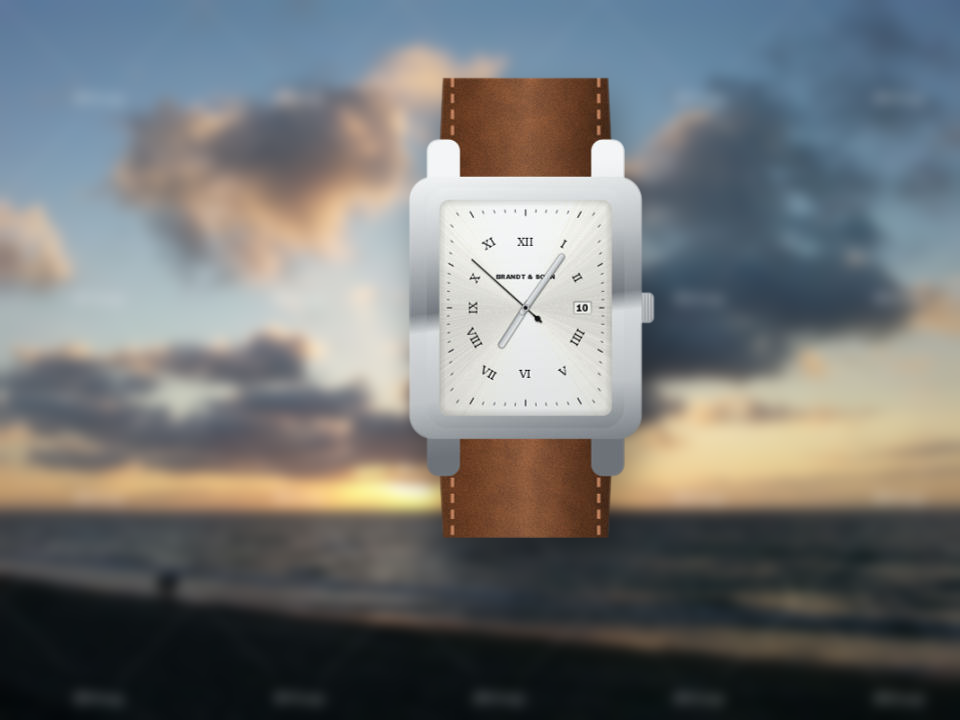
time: 7:05:52
